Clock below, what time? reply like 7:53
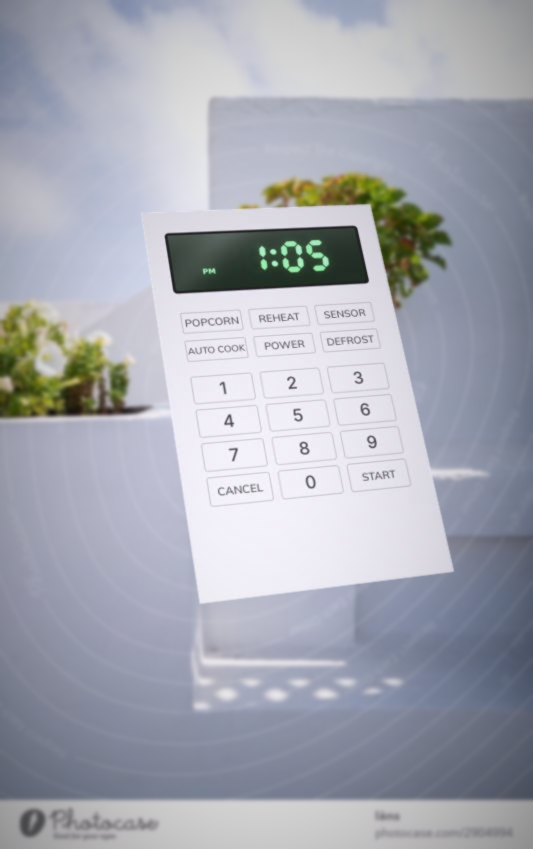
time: 1:05
